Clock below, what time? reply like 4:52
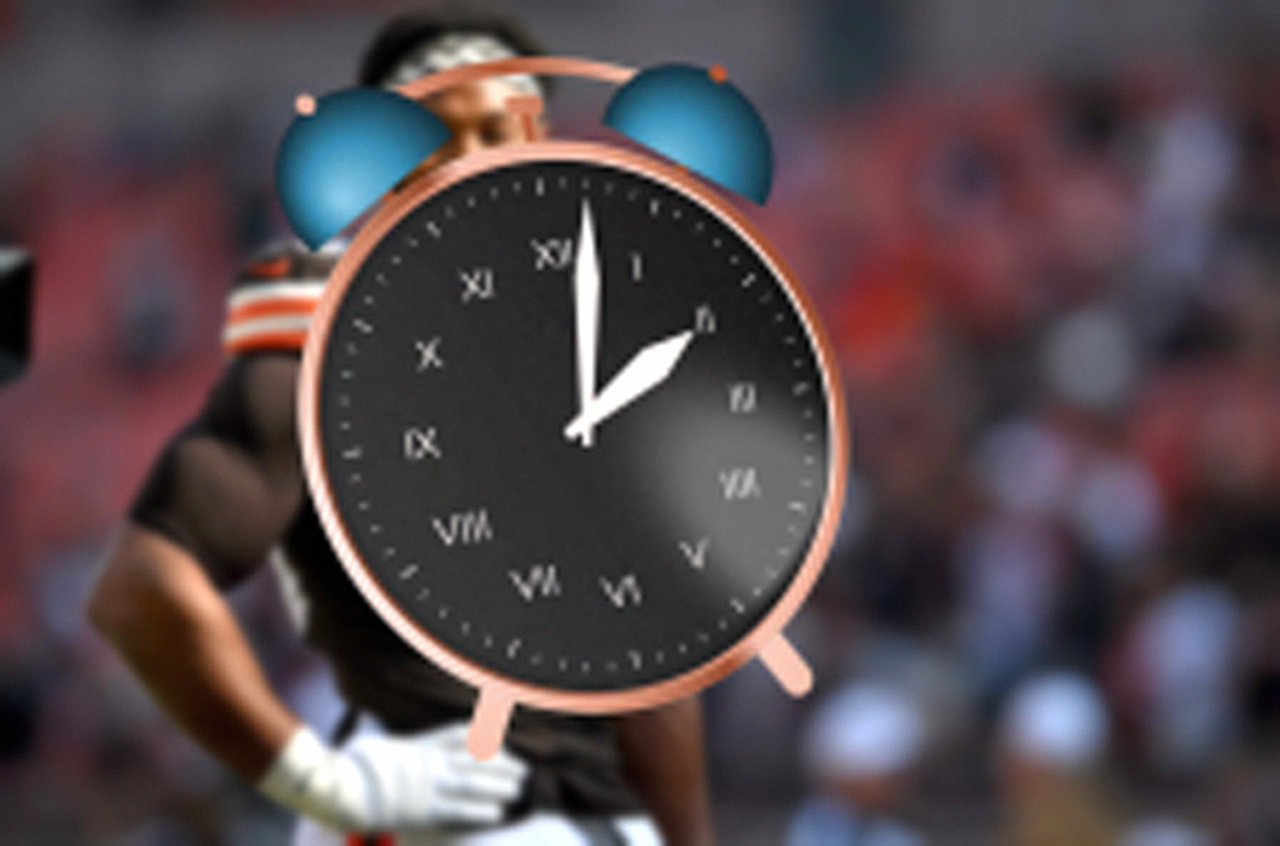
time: 2:02
